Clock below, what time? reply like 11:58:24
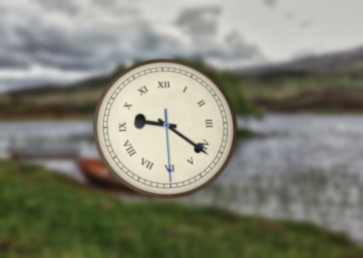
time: 9:21:30
